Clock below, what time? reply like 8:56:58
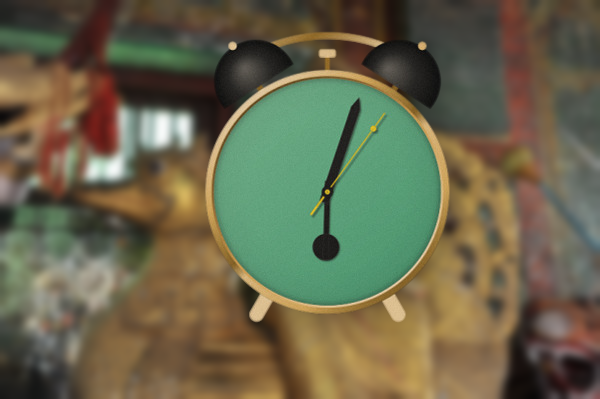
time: 6:03:06
